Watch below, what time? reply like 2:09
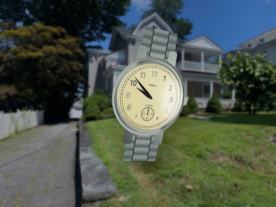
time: 9:52
